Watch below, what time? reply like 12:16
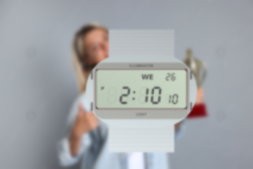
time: 2:10
